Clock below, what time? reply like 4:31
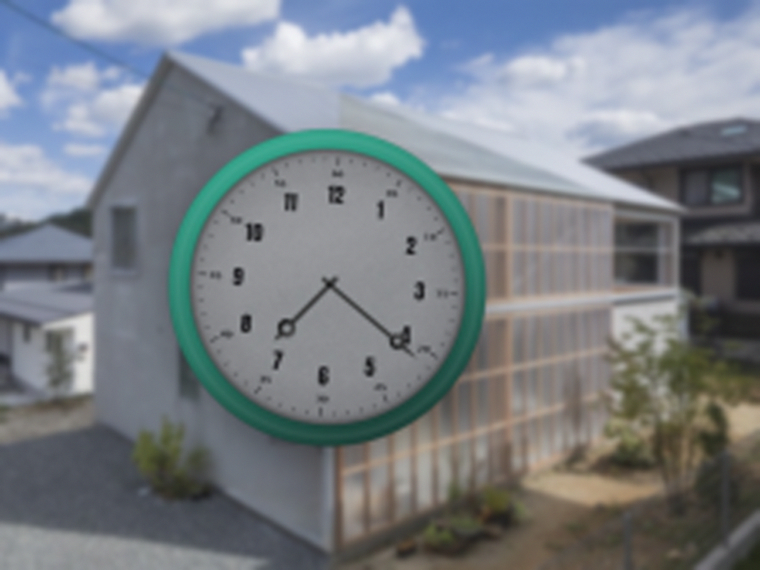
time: 7:21
